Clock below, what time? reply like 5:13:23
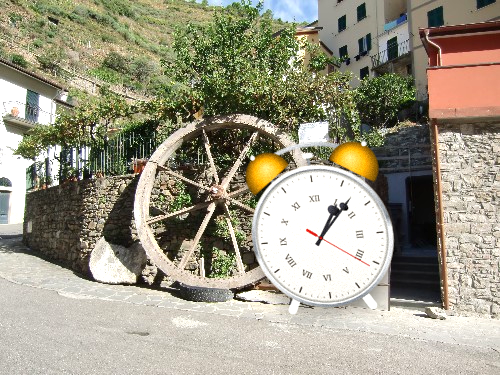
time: 1:07:21
